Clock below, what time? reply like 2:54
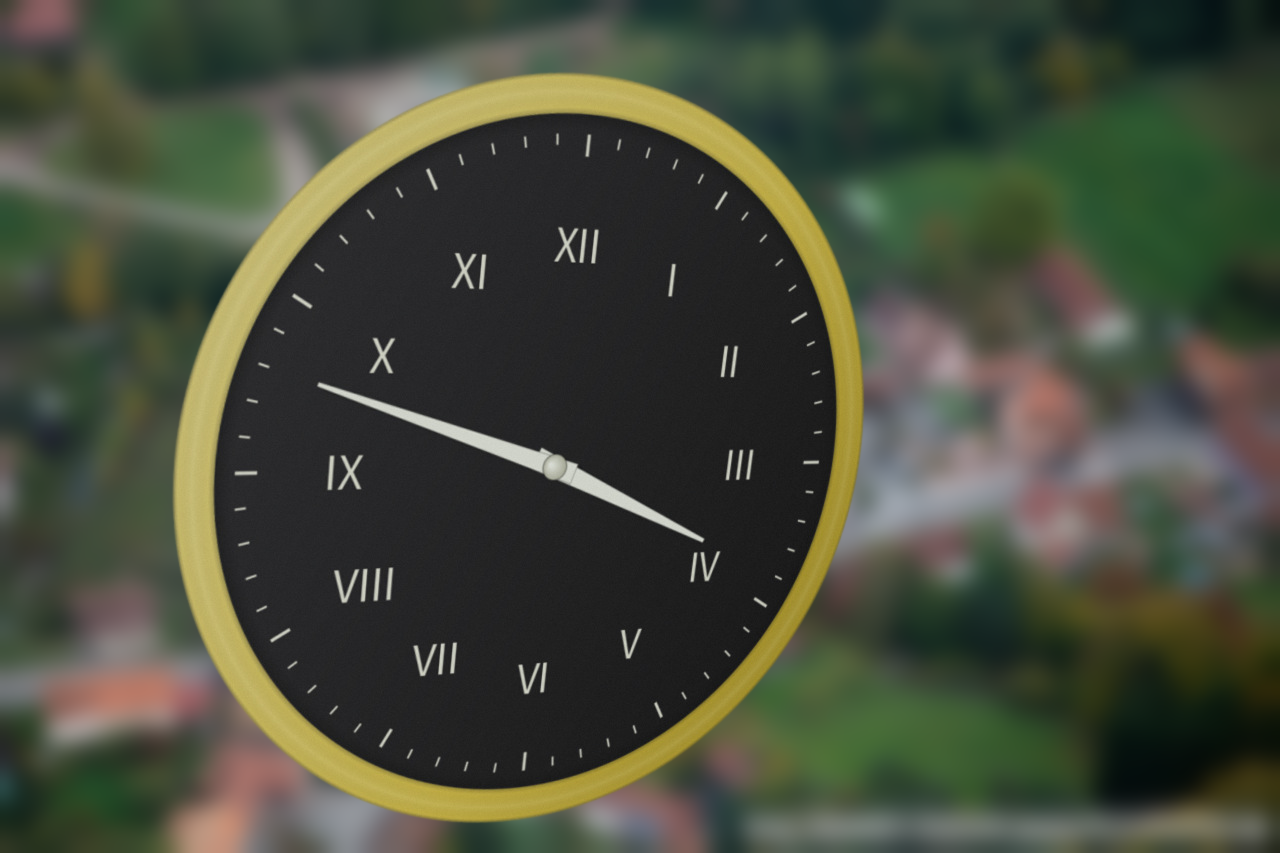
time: 3:48
